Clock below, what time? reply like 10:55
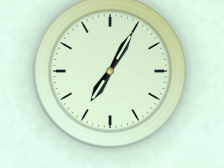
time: 7:05
